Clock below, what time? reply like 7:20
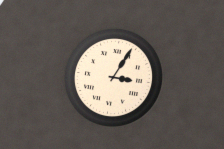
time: 3:04
